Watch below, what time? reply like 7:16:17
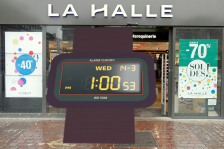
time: 1:00:53
